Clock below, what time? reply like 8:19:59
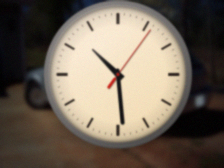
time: 10:29:06
